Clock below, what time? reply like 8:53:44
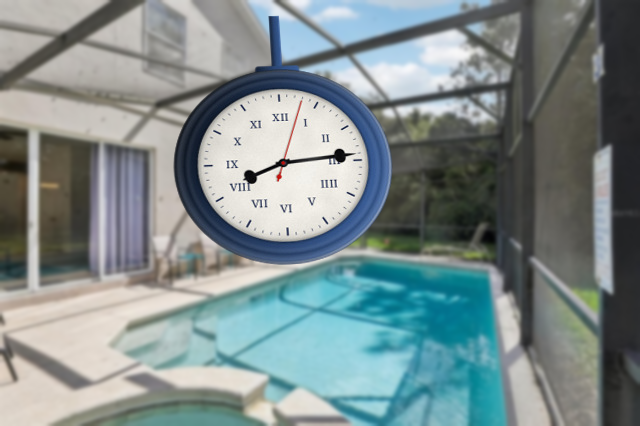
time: 8:14:03
